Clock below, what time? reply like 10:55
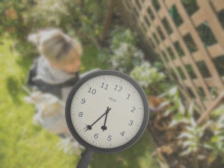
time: 5:34
